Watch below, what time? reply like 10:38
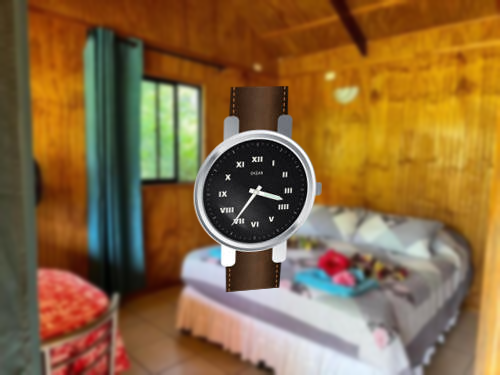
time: 3:36
